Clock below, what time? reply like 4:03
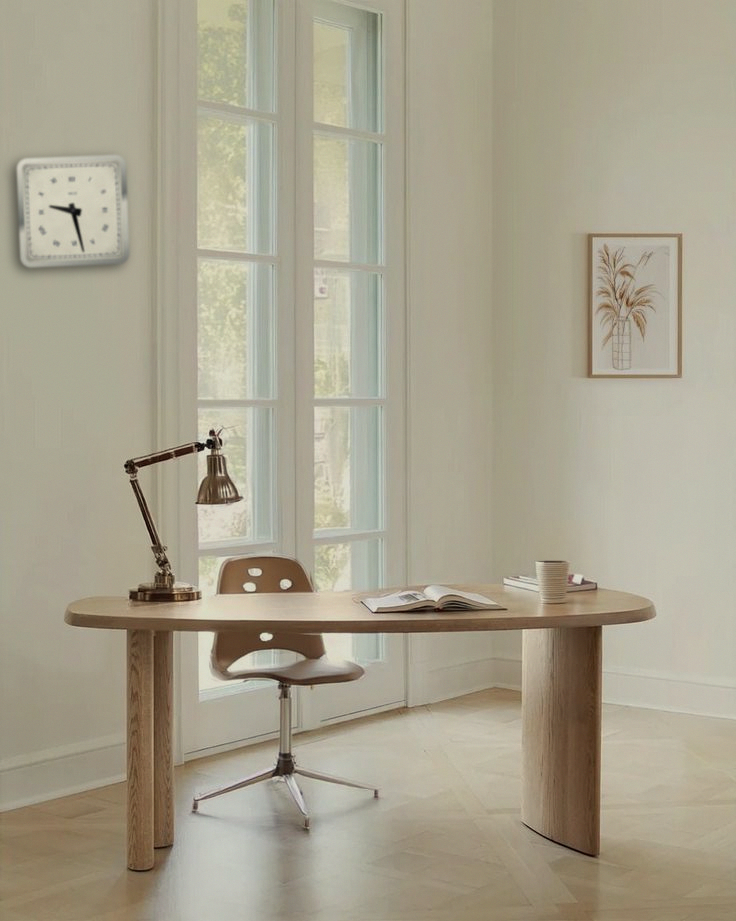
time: 9:28
